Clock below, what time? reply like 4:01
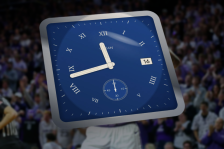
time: 11:43
